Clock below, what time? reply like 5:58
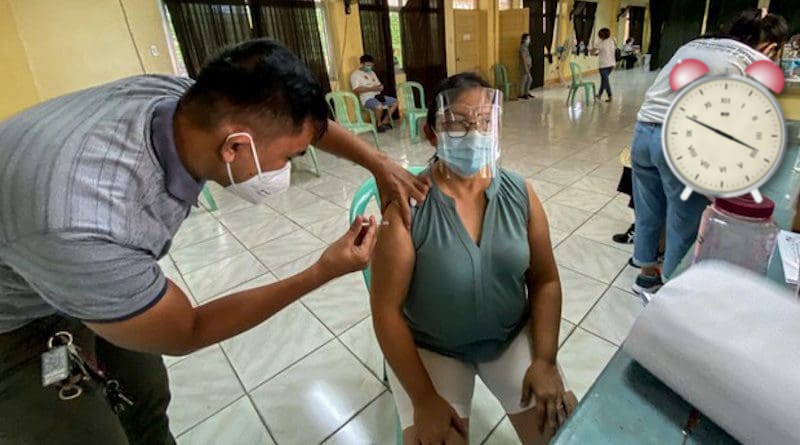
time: 3:49
